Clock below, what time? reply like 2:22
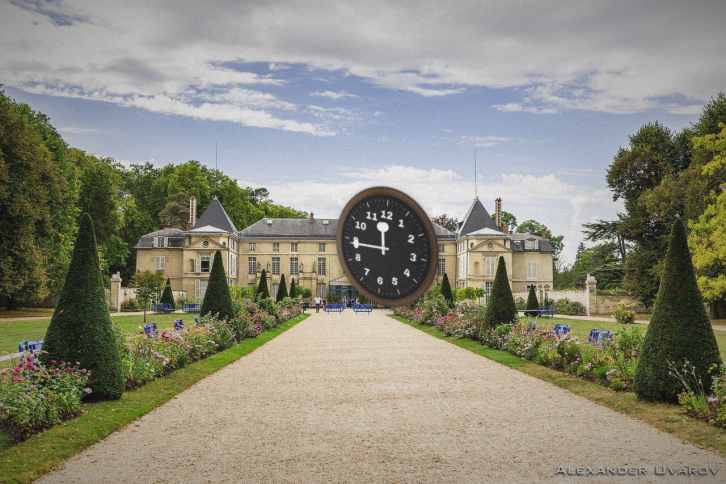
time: 11:44
